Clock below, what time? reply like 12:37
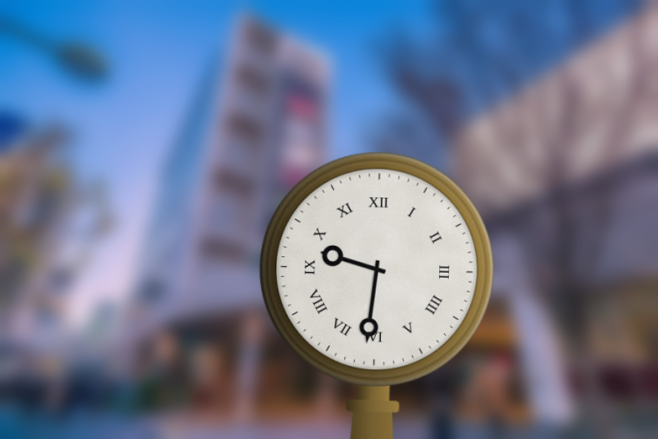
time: 9:31
